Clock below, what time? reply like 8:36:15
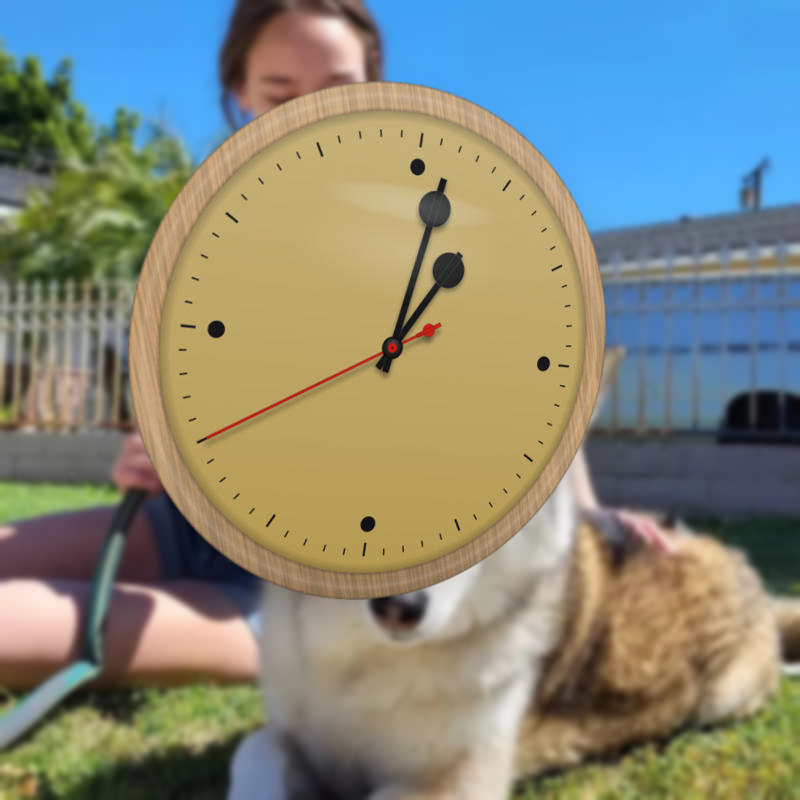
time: 1:01:40
